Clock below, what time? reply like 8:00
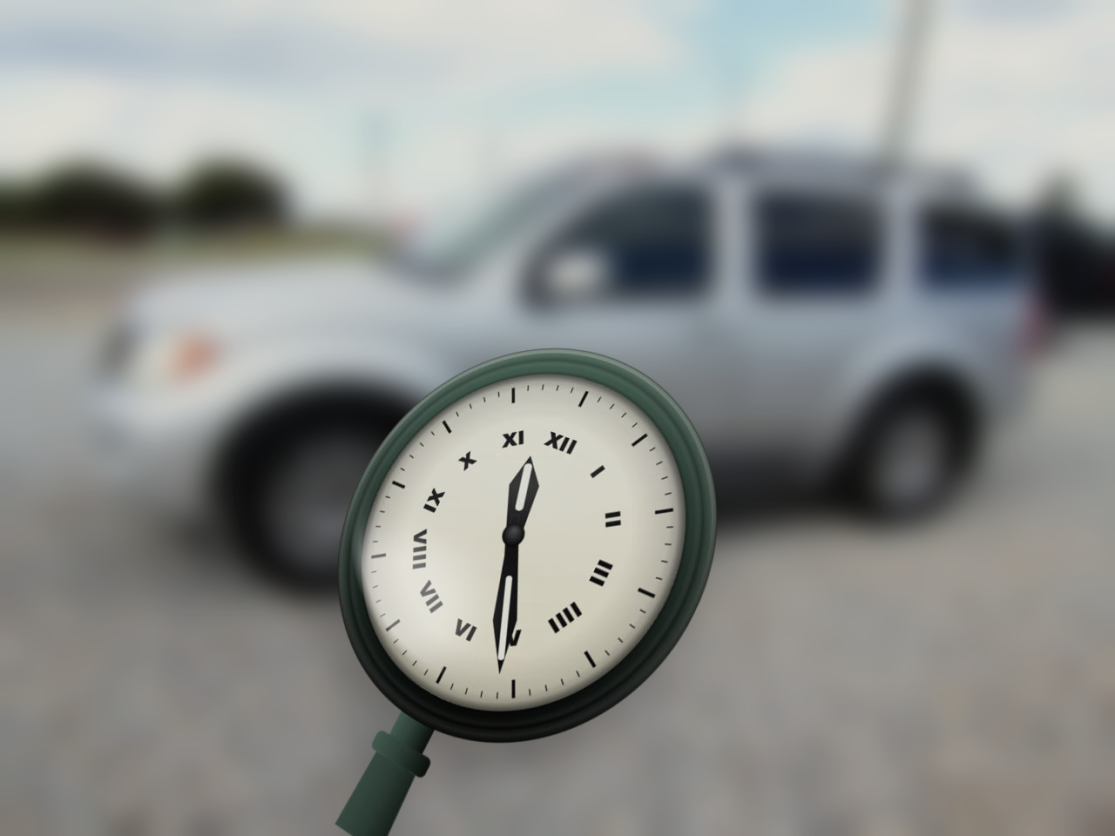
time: 11:26
